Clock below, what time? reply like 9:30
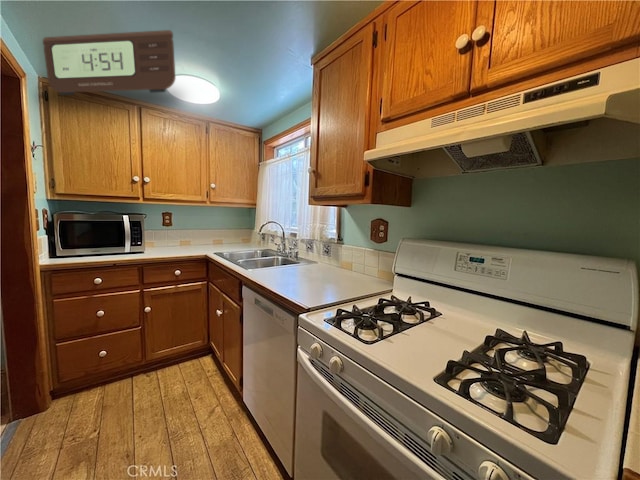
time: 4:54
